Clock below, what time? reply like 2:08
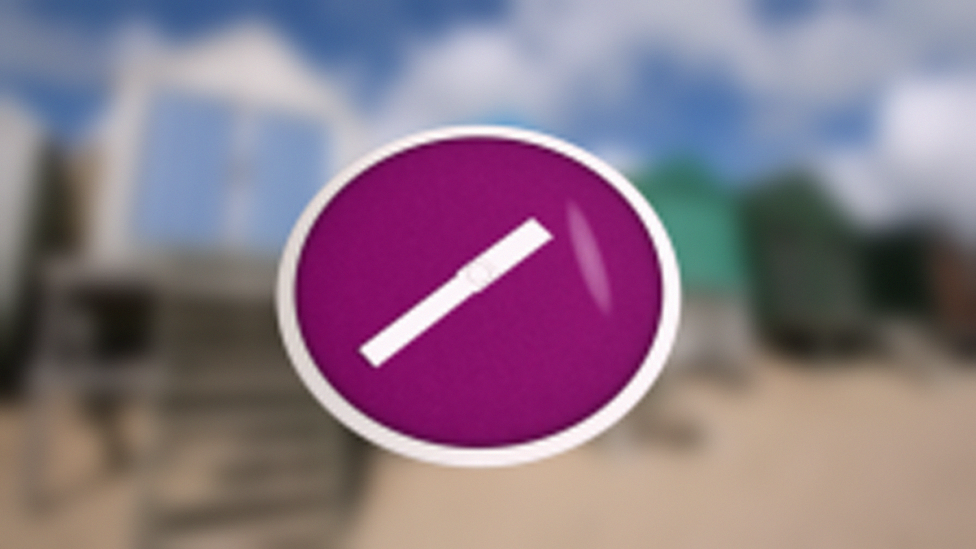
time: 1:38
